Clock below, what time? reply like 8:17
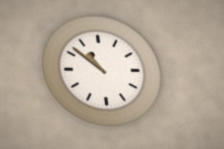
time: 10:52
